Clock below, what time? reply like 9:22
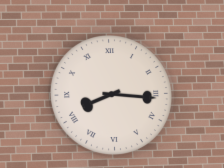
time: 8:16
